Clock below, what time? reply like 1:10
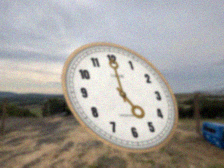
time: 5:00
